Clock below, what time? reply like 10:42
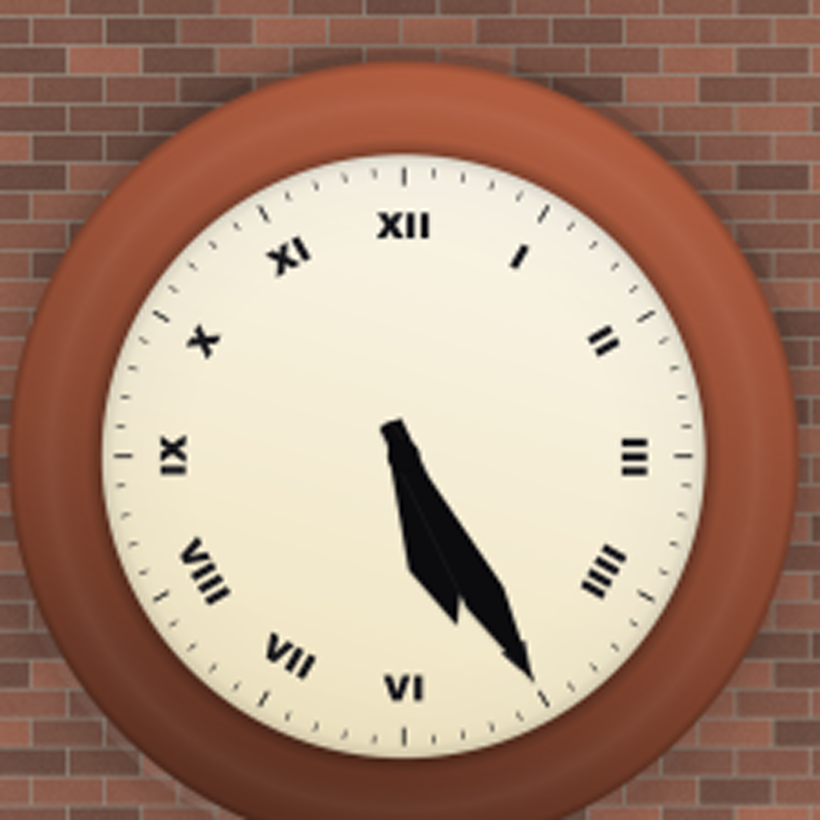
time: 5:25
